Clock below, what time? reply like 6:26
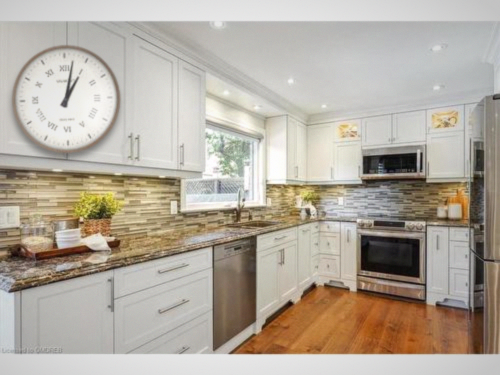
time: 1:02
